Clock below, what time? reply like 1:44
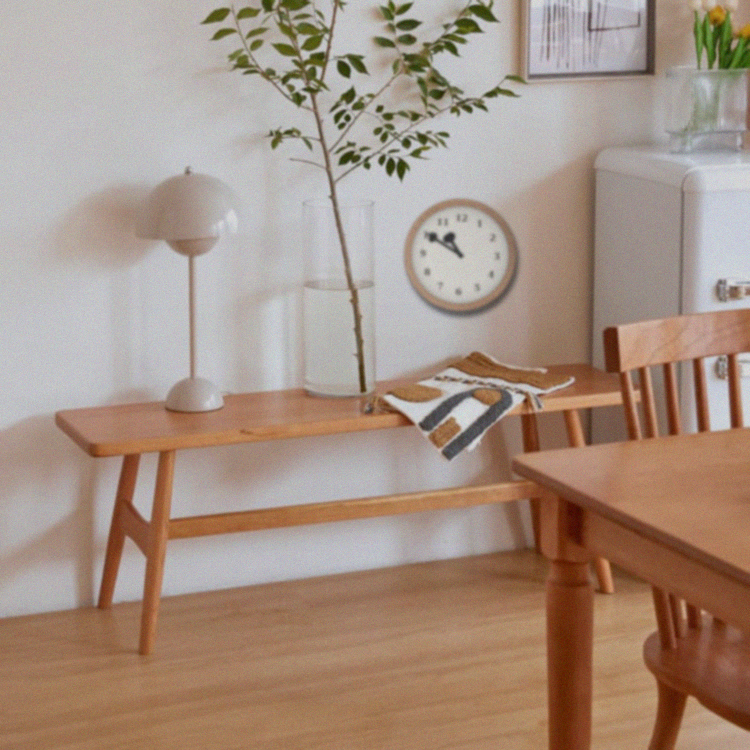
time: 10:50
